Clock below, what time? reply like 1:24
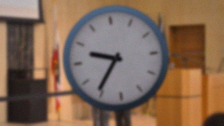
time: 9:36
